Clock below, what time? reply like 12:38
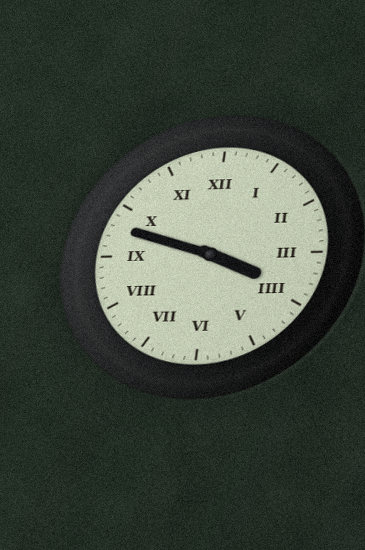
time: 3:48
